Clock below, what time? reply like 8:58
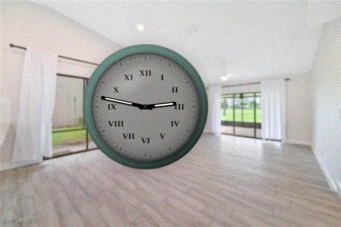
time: 2:47
